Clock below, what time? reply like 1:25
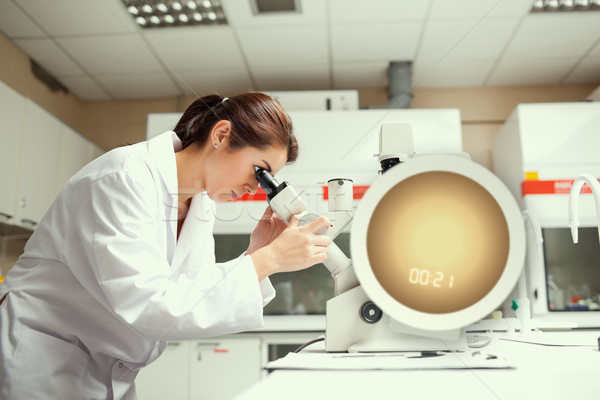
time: 0:21
